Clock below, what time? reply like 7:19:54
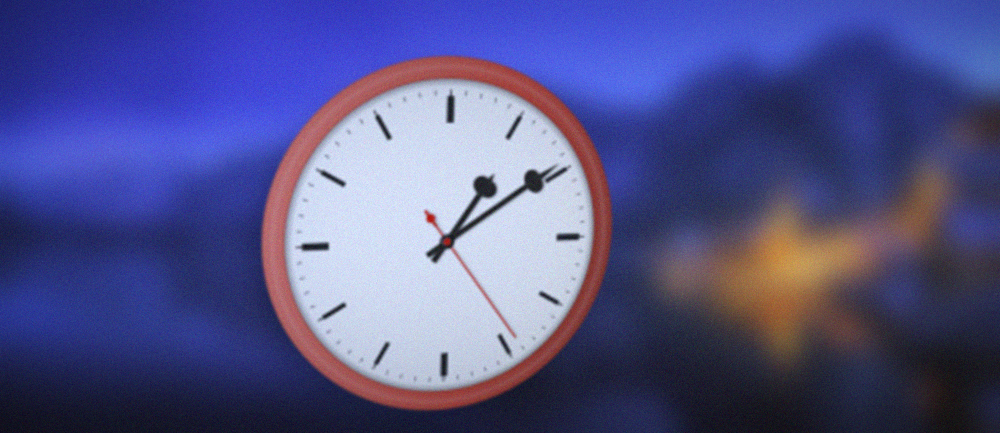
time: 1:09:24
